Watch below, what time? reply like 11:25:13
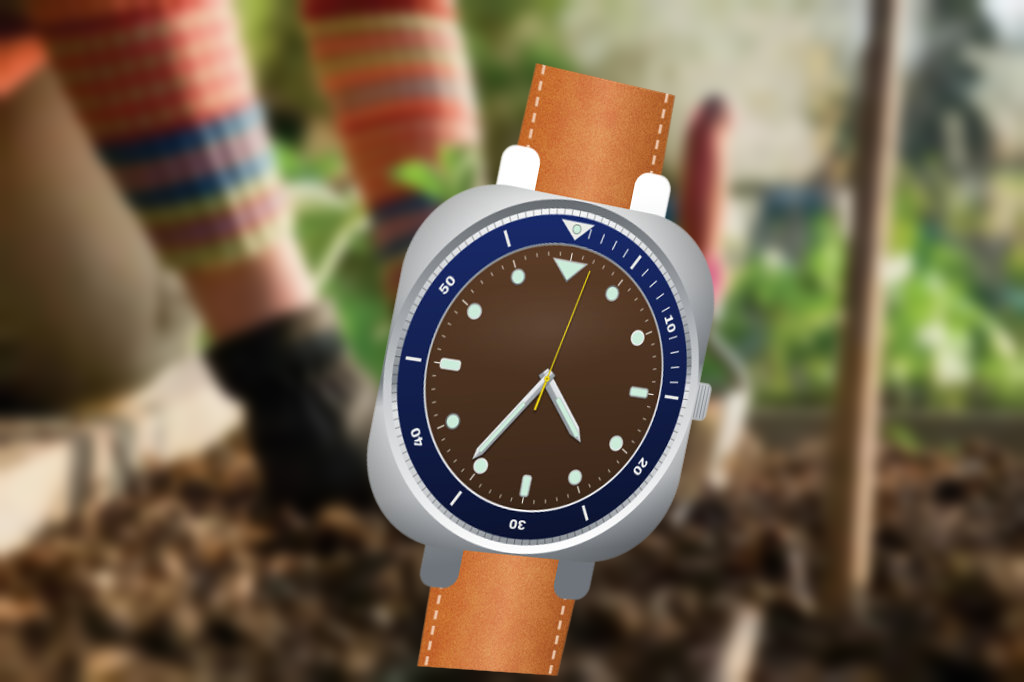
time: 4:36:02
